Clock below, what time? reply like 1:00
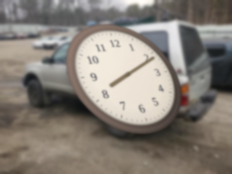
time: 8:11
